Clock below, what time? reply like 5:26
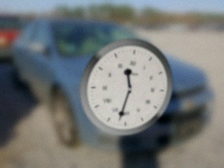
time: 11:32
